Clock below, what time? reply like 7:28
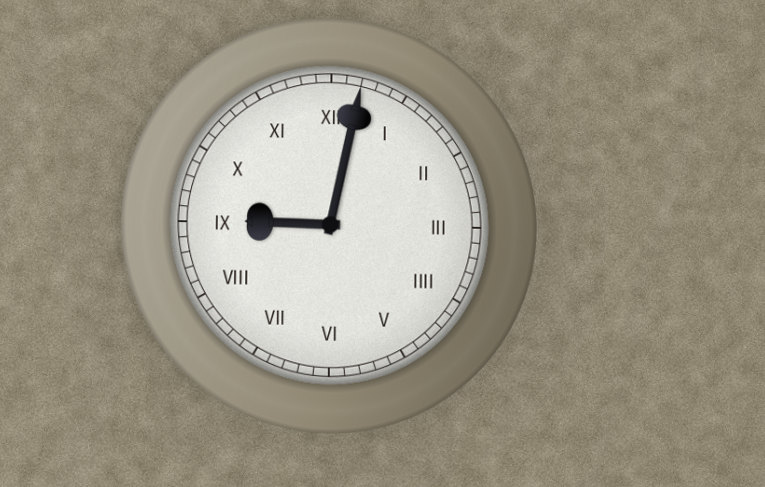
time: 9:02
